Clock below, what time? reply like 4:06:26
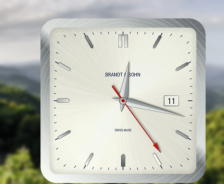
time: 12:17:24
